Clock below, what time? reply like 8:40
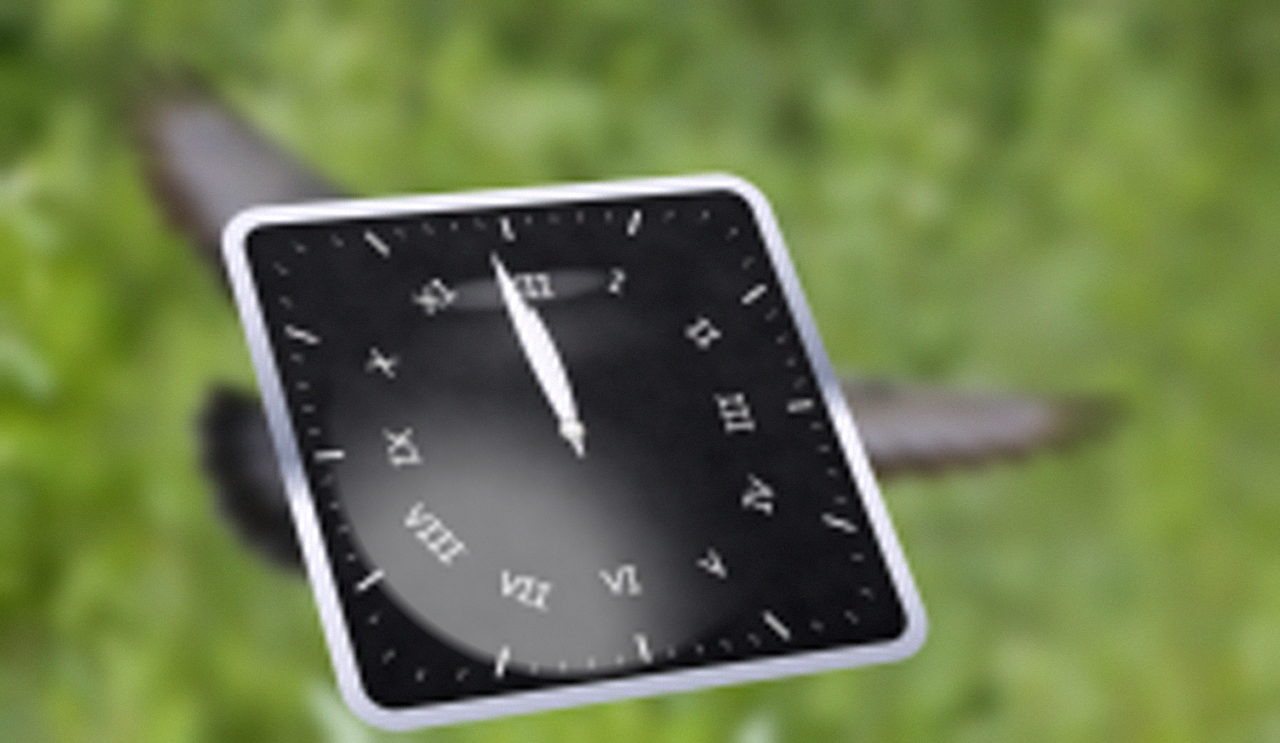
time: 11:59
